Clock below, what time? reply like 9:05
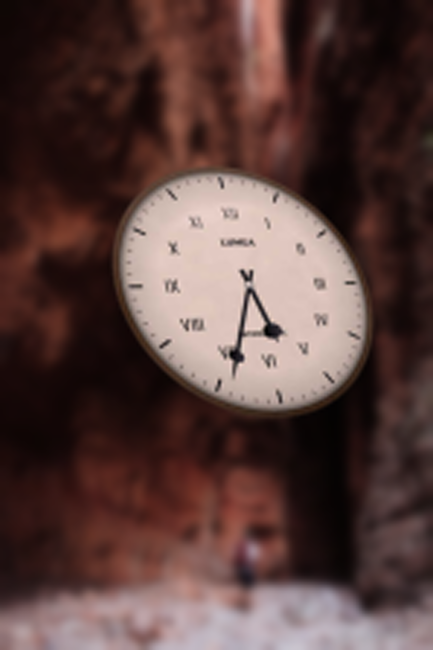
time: 5:34
